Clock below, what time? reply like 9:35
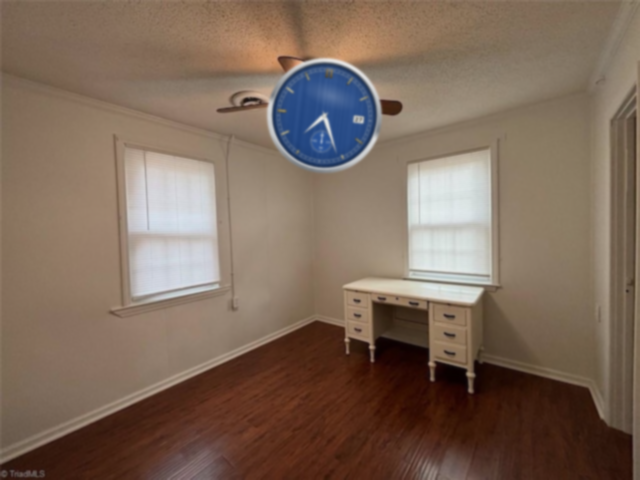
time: 7:26
